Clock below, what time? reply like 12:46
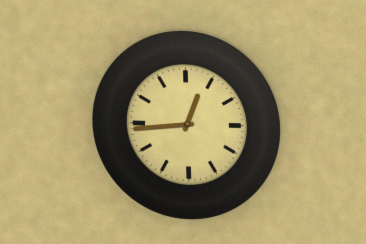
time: 12:44
